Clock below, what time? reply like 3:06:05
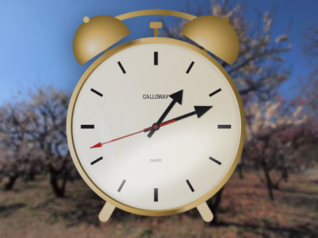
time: 1:11:42
